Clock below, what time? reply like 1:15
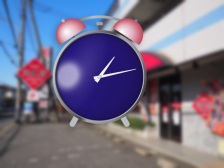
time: 1:13
